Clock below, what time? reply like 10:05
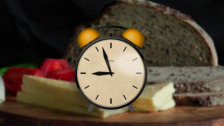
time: 8:57
